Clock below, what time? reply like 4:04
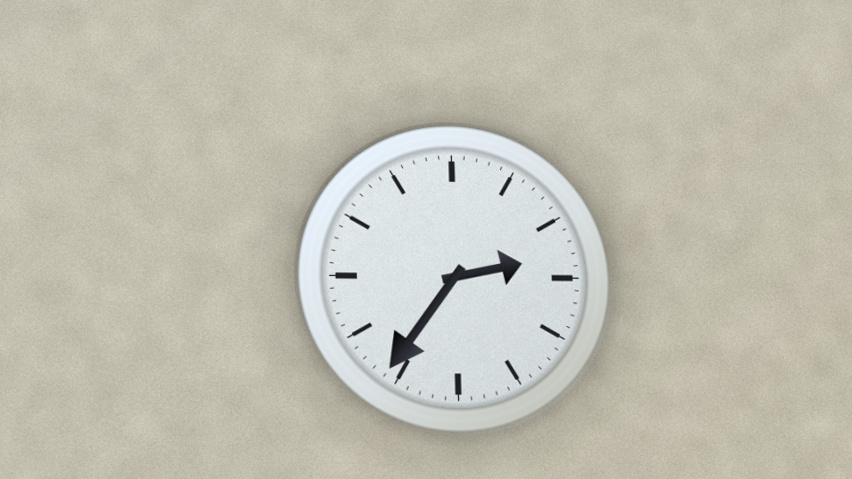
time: 2:36
